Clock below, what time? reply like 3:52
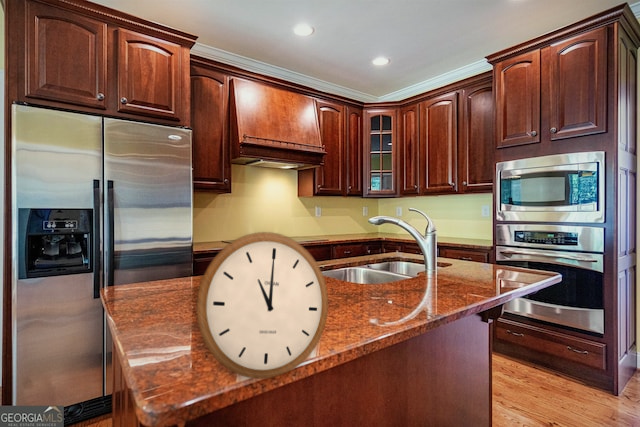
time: 11:00
